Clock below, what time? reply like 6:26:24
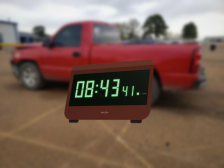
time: 8:43:41
